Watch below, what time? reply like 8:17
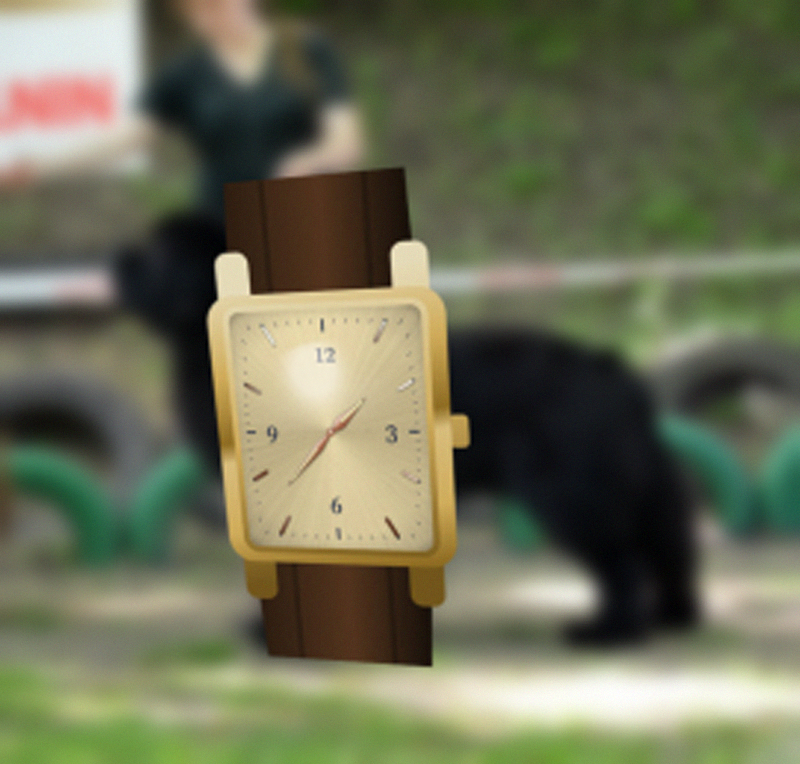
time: 1:37
